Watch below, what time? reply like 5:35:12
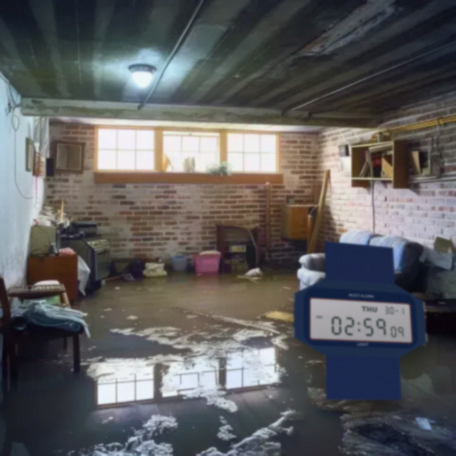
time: 2:59:09
